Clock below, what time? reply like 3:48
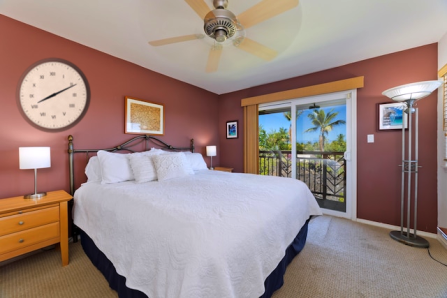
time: 8:11
